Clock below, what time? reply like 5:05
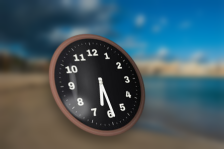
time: 6:29
